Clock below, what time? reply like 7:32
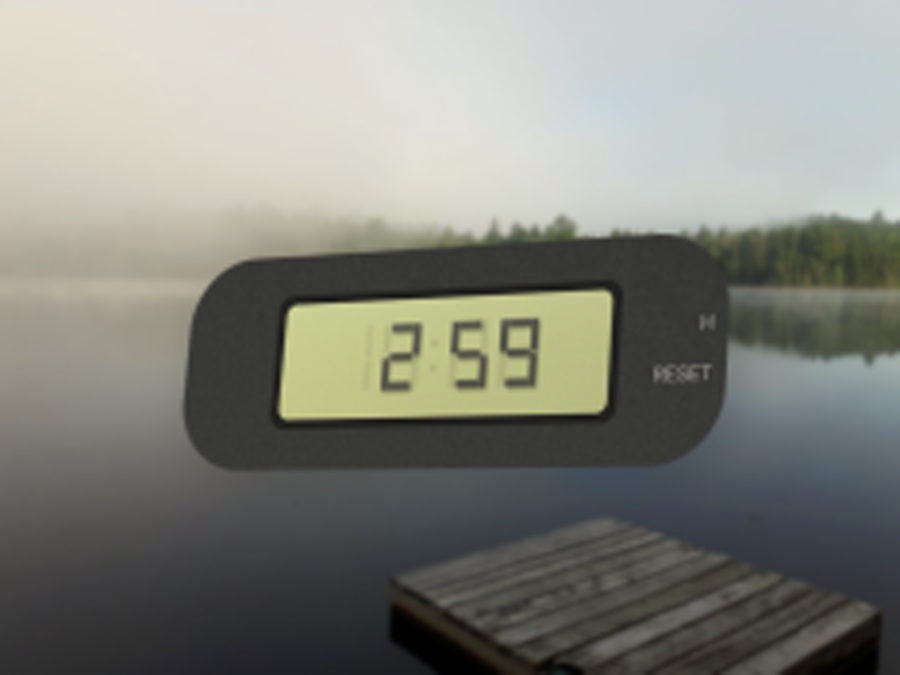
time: 2:59
